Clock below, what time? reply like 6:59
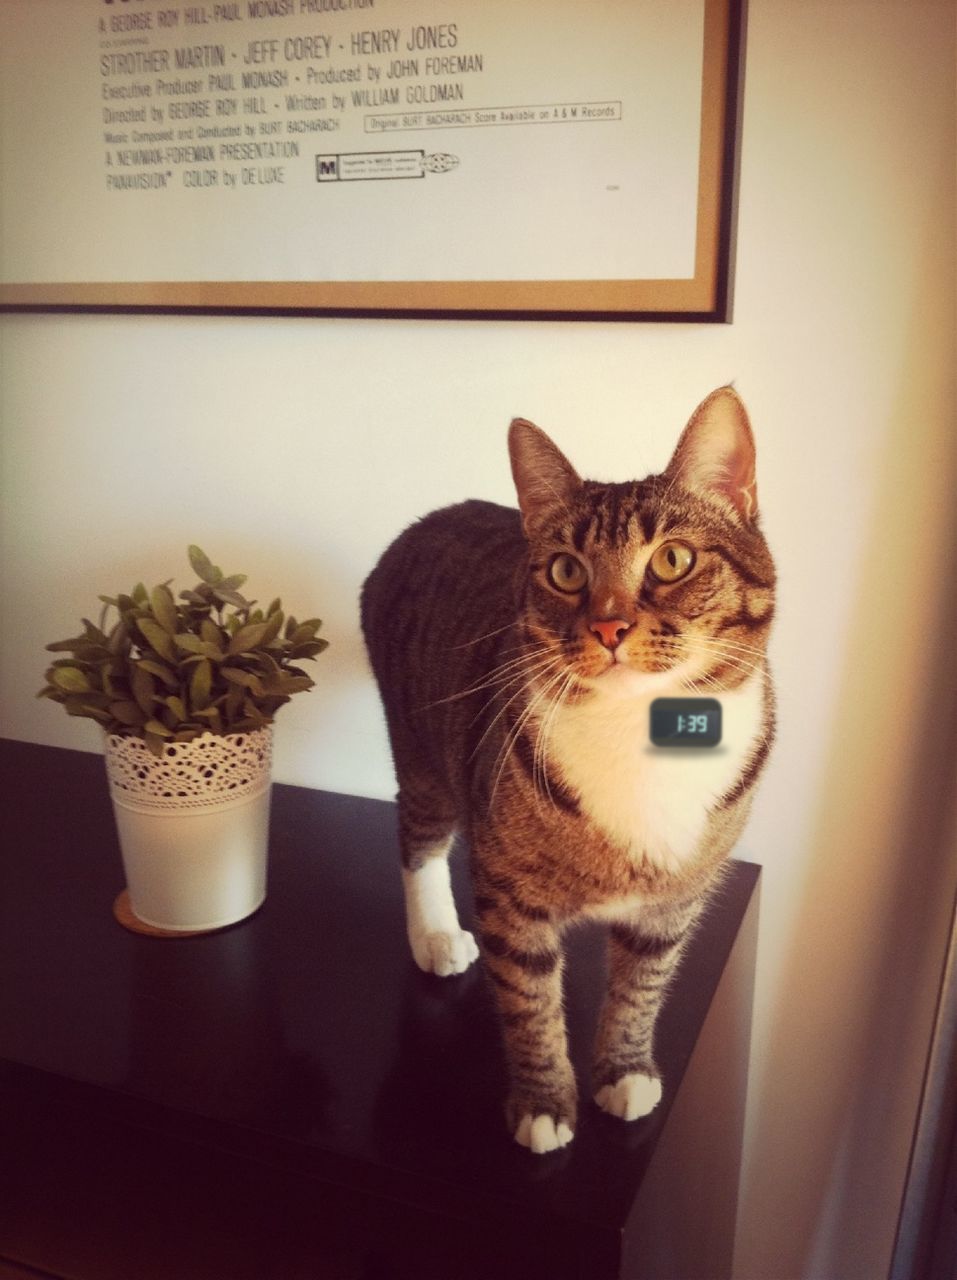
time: 1:39
